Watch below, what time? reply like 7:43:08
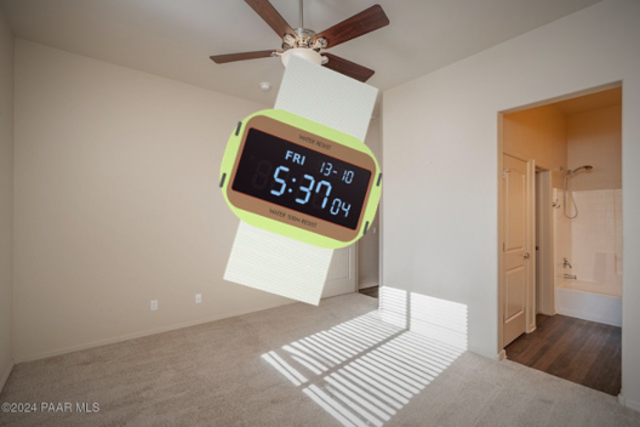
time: 5:37:04
